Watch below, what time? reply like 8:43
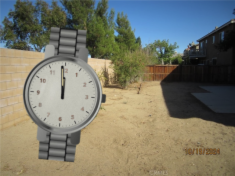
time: 11:59
